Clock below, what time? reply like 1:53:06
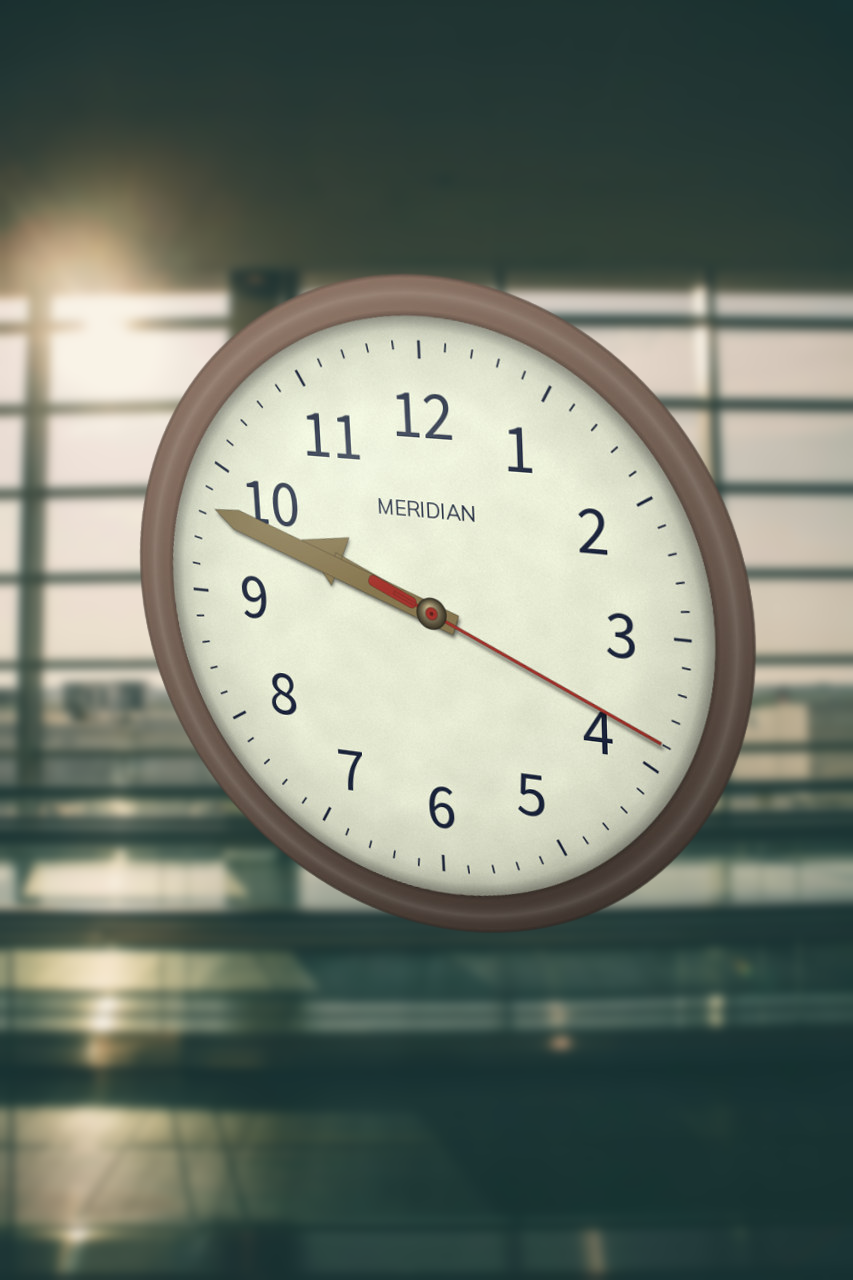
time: 9:48:19
